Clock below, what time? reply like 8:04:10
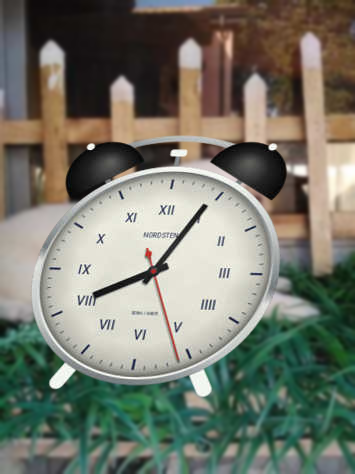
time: 8:04:26
